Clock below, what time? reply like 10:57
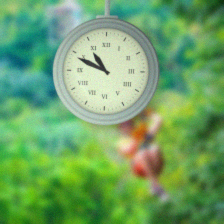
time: 10:49
